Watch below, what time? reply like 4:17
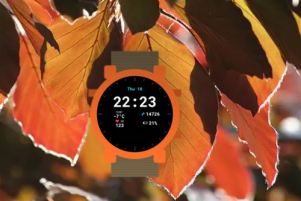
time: 22:23
